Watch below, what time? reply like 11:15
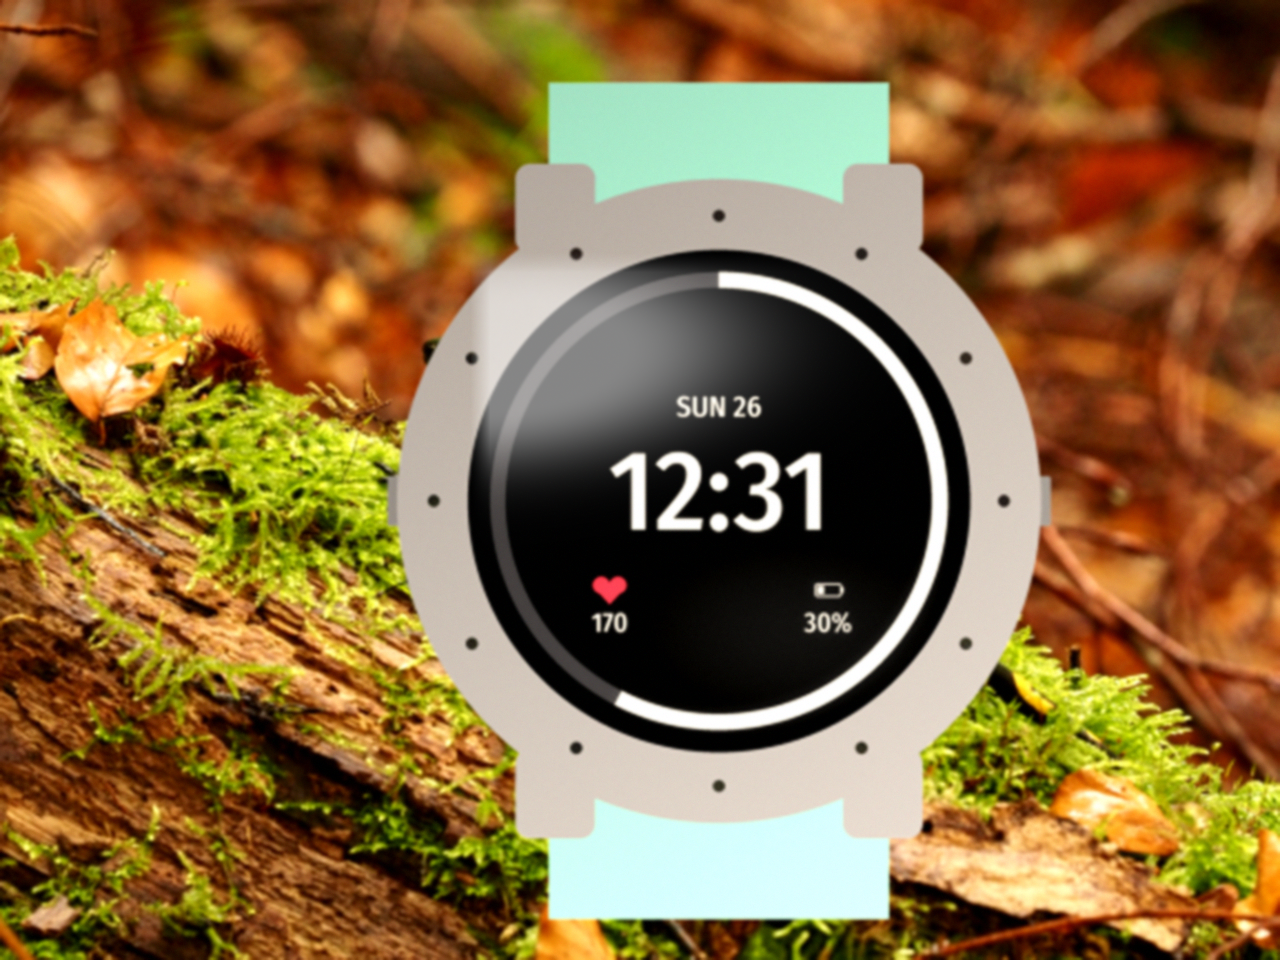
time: 12:31
